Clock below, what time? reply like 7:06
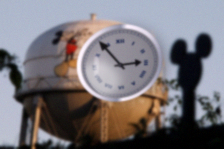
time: 2:54
